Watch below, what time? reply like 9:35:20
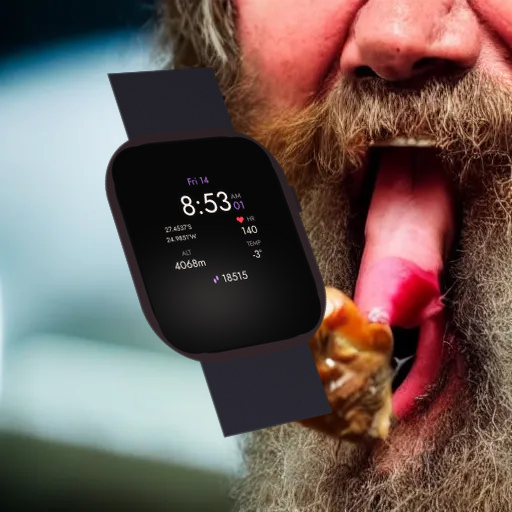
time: 8:53:01
